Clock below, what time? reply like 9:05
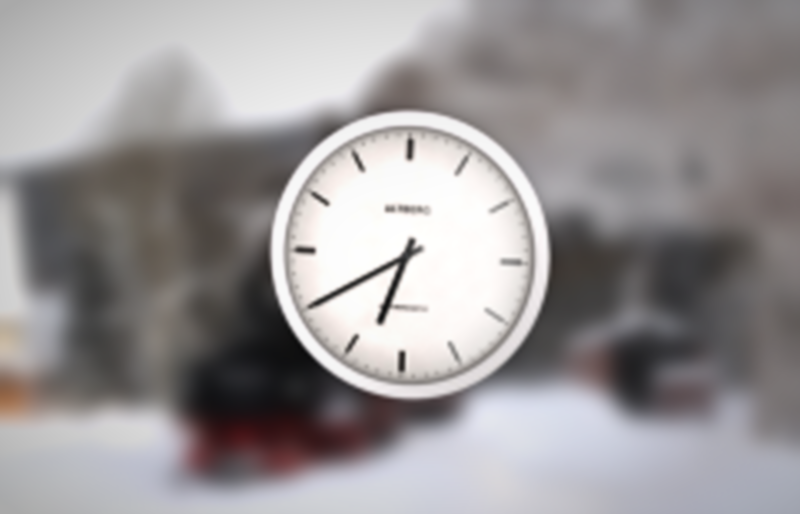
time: 6:40
